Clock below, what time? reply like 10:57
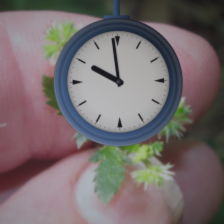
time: 9:59
